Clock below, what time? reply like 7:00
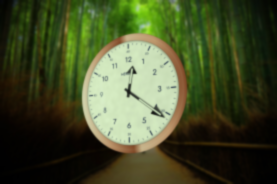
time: 12:21
